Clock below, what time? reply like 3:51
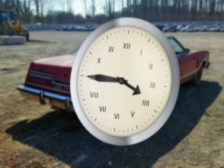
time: 3:45
